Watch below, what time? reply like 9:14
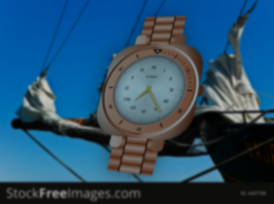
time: 7:24
